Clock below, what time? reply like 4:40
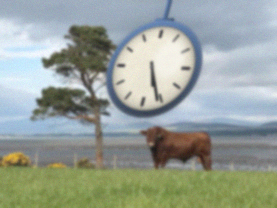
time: 5:26
